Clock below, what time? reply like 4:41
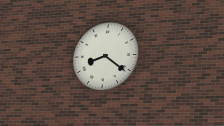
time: 8:21
